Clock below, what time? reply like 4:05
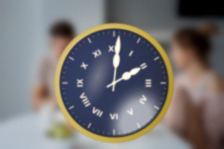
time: 2:01
